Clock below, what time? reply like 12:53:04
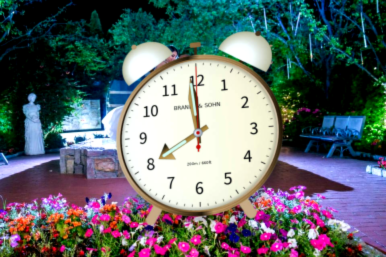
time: 7:59:00
